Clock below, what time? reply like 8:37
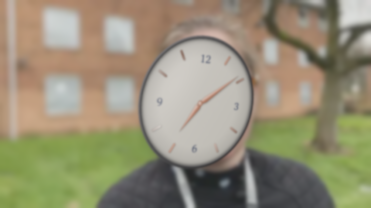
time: 7:09
